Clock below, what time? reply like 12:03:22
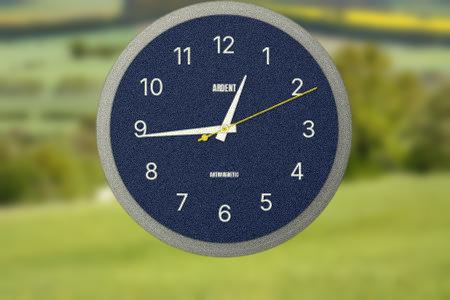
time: 12:44:11
